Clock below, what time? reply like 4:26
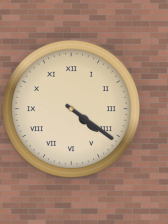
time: 4:21
